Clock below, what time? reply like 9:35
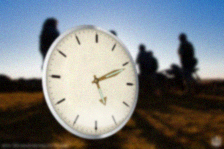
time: 5:11
